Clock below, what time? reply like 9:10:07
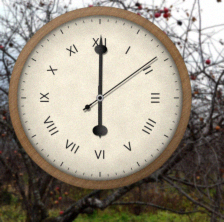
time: 6:00:09
